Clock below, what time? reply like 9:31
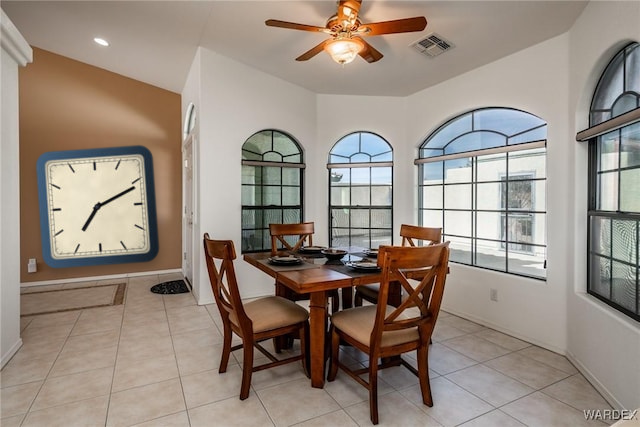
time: 7:11
